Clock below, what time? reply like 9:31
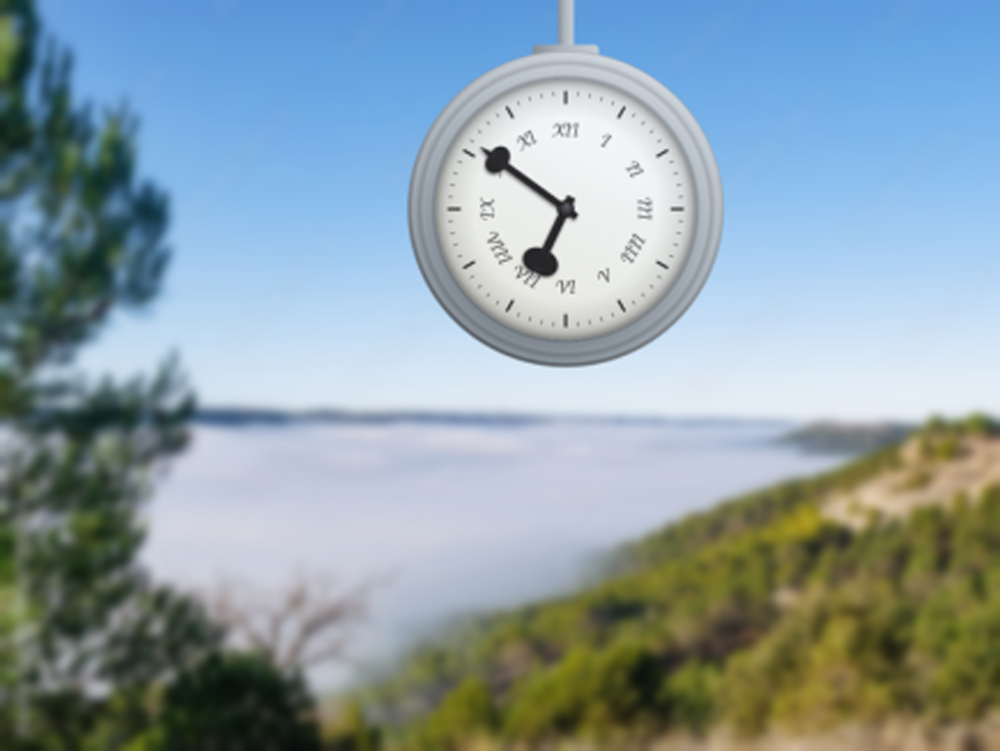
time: 6:51
